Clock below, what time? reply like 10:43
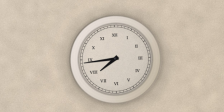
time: 7:44
